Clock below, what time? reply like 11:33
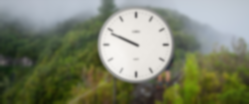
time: 9:49
